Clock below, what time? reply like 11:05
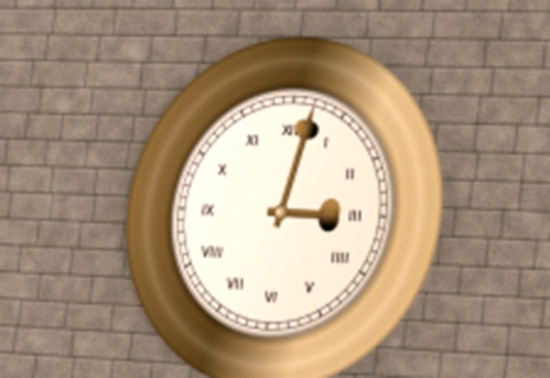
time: 3:02
